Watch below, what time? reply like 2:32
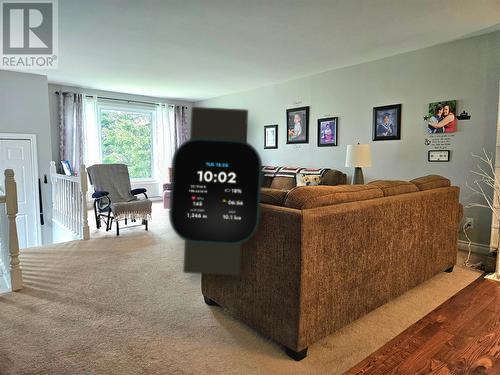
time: 10:02
